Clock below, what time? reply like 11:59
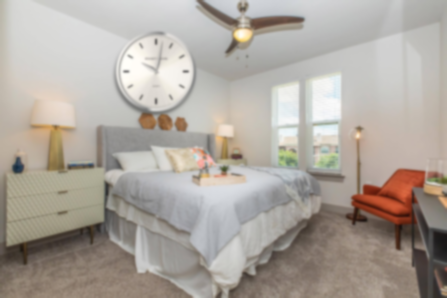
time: 10:02
